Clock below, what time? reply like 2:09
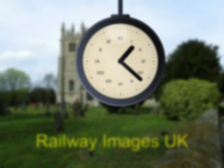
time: 1:22
